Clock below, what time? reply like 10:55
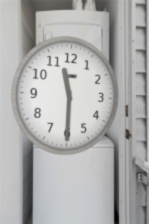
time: 11:30
